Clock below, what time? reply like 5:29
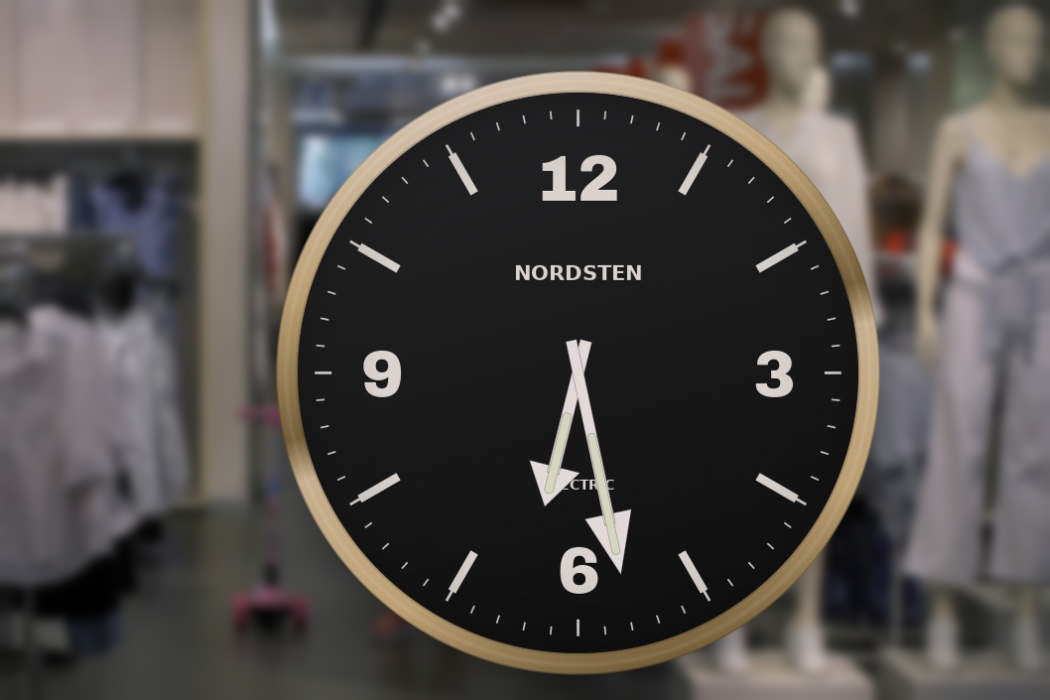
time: 6:28
